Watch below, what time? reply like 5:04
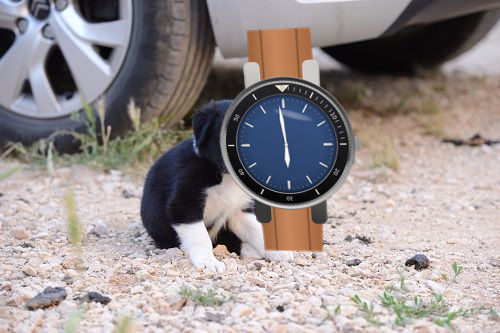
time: 5:59
